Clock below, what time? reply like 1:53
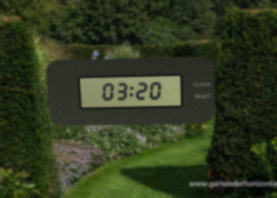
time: 3:20
